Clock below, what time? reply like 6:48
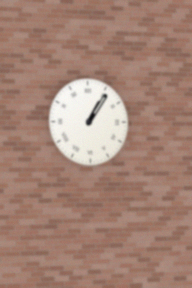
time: 1:06
